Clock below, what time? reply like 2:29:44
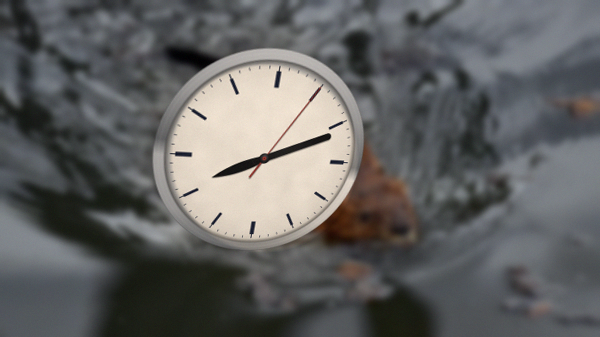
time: 8:11:05
